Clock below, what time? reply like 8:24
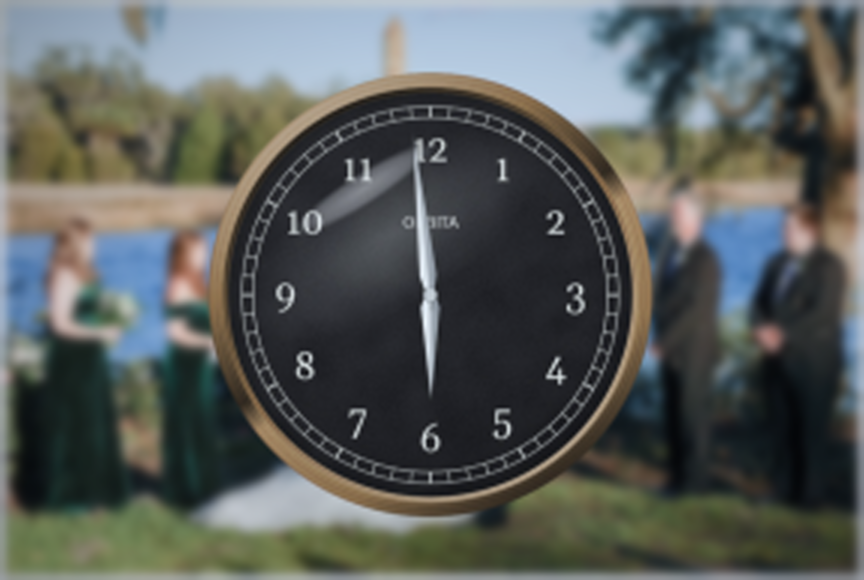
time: 5:59
